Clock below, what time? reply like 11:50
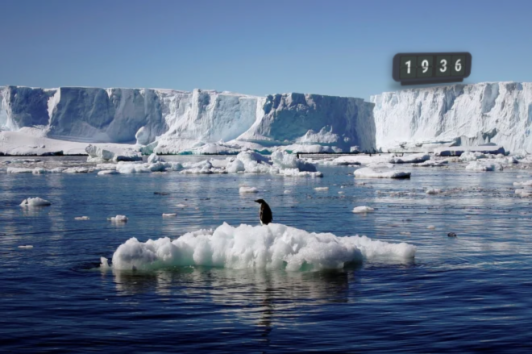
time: 19:36
